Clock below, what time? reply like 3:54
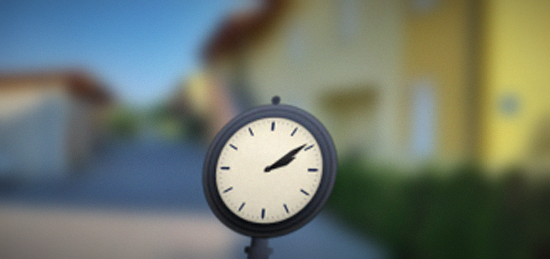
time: 2:09
